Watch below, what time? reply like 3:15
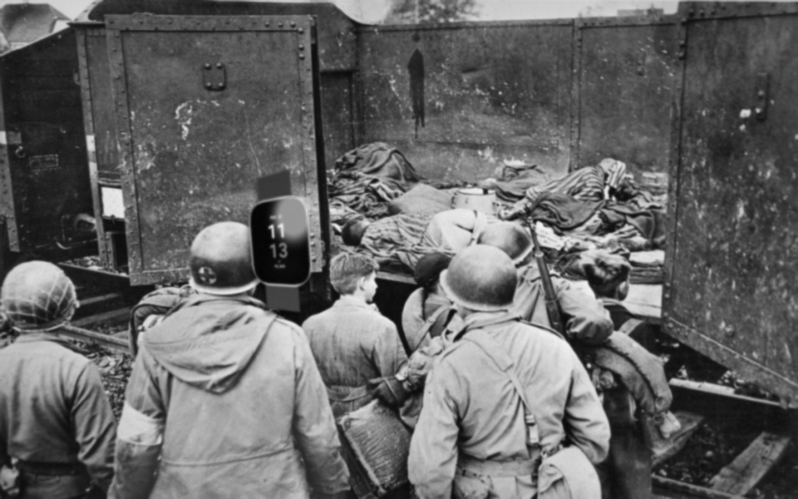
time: 11:13
